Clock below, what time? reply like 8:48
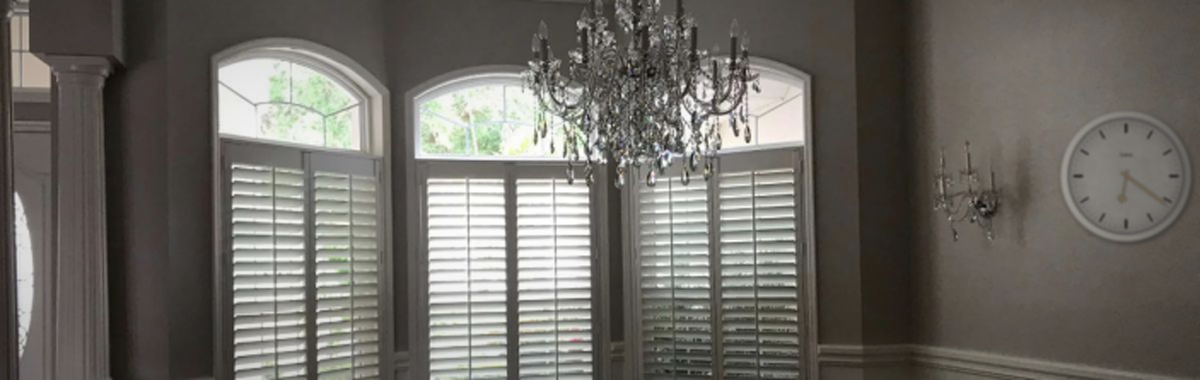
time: 6:21
